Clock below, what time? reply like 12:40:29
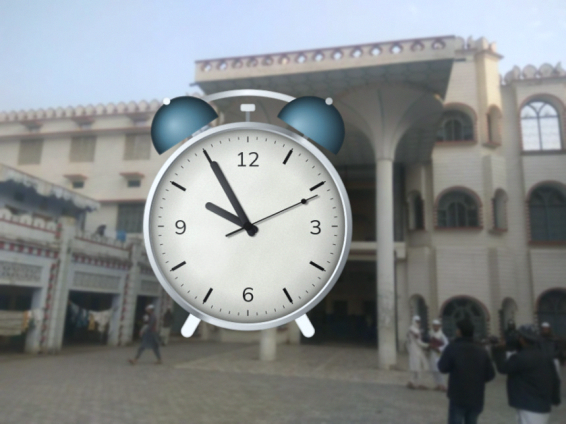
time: 9:55:11
